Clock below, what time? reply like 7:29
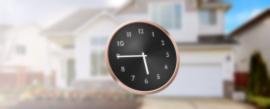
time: 5:45
